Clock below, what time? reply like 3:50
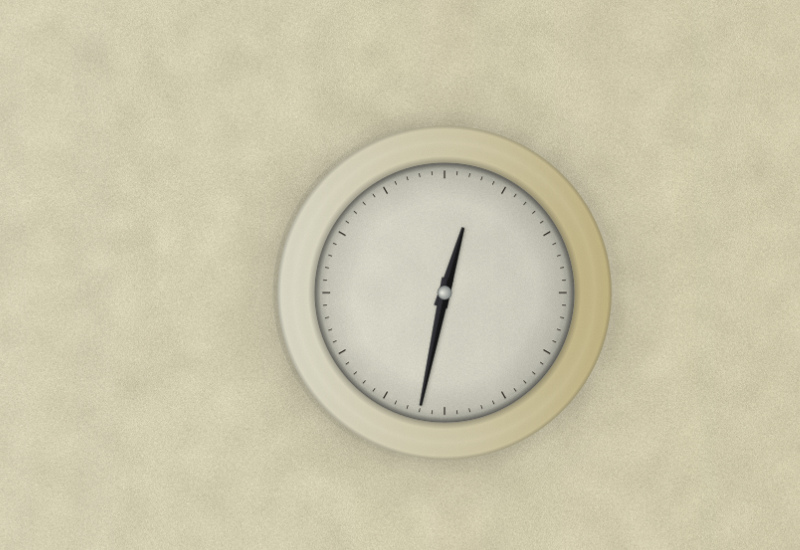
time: 12:32
